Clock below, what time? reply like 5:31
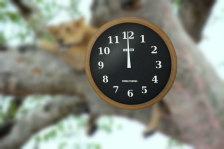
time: 12:00
